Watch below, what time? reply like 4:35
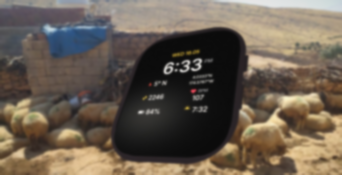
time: 6:33
